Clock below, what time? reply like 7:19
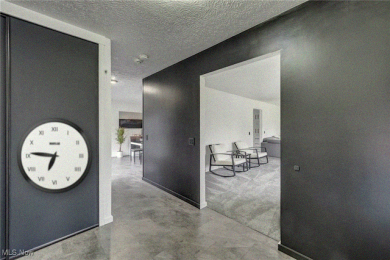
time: 6:46
